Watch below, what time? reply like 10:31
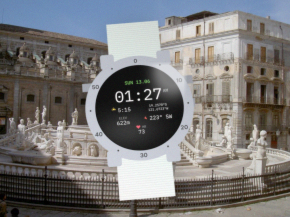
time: 1:27
